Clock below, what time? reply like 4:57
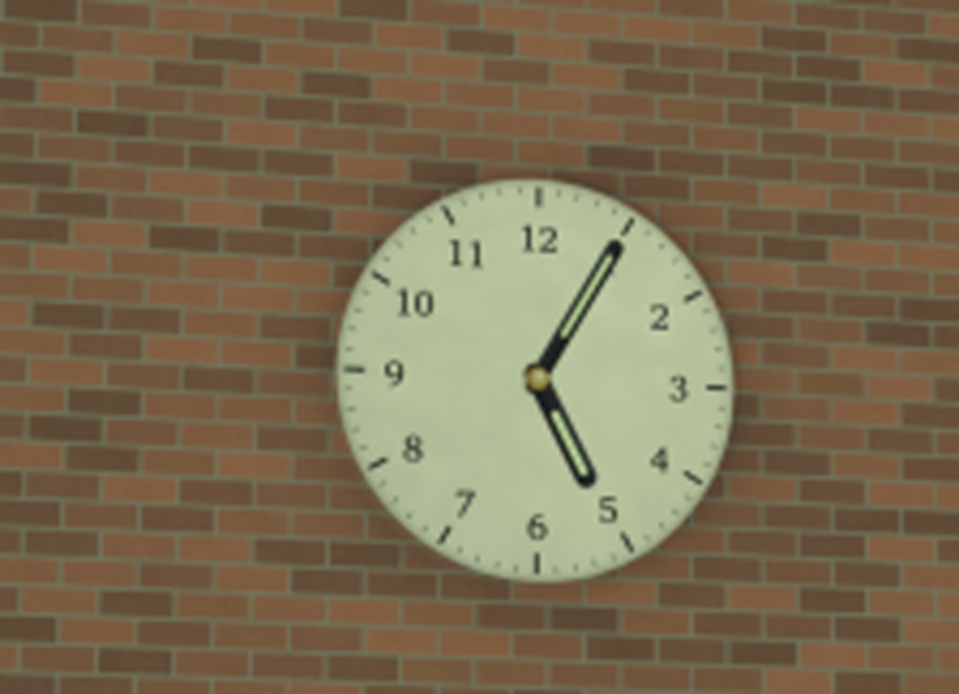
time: 5:05
